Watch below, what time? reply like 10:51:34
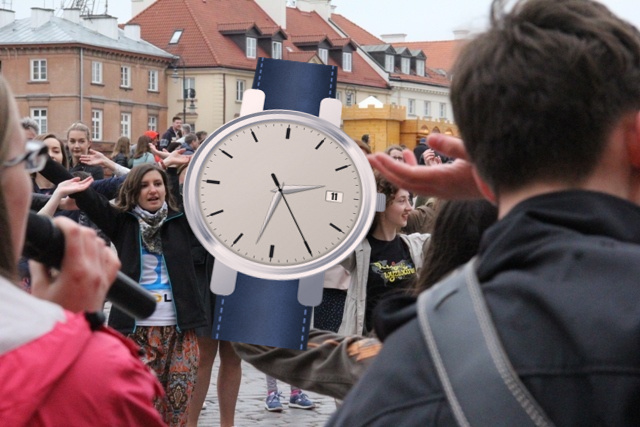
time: 2:32:25
